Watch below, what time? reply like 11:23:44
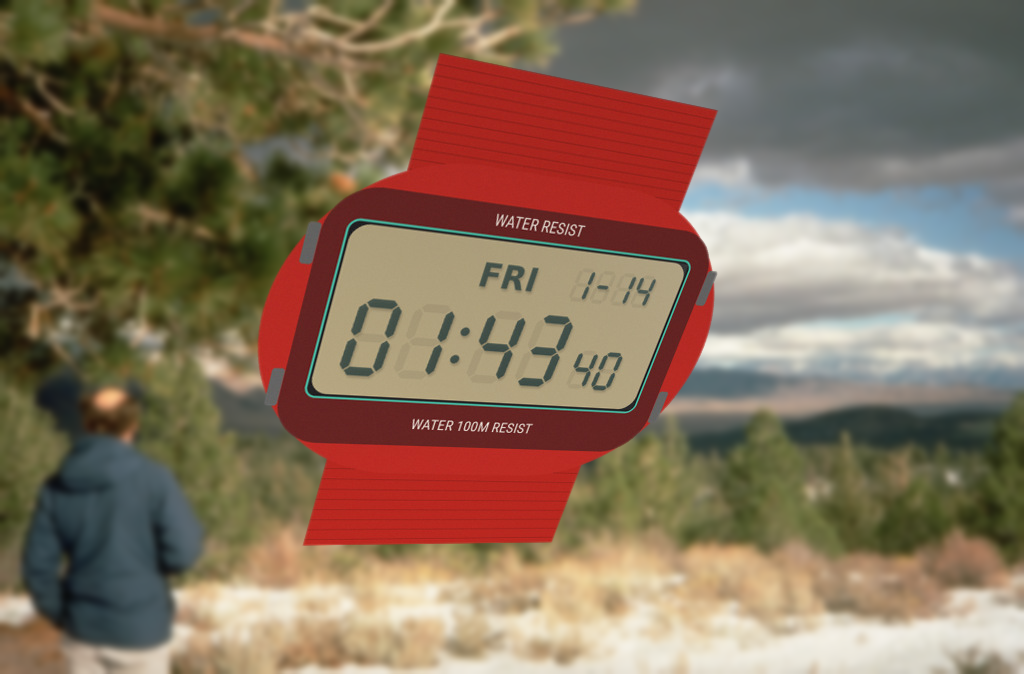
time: 1:43:40
